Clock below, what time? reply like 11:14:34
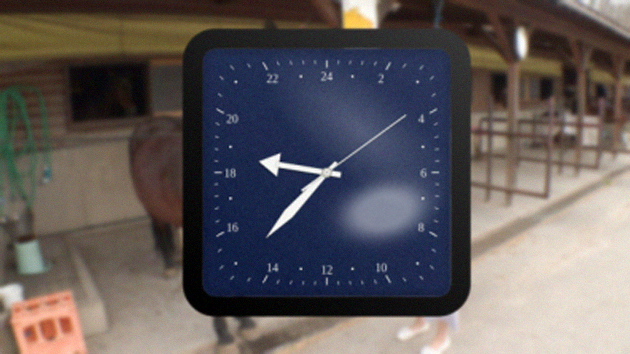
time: 18:37:09
